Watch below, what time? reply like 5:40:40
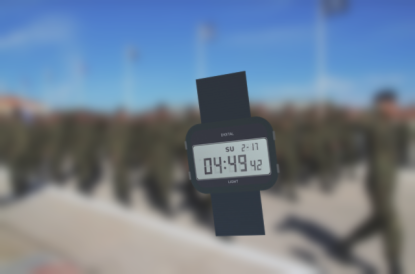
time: 4:49:42
